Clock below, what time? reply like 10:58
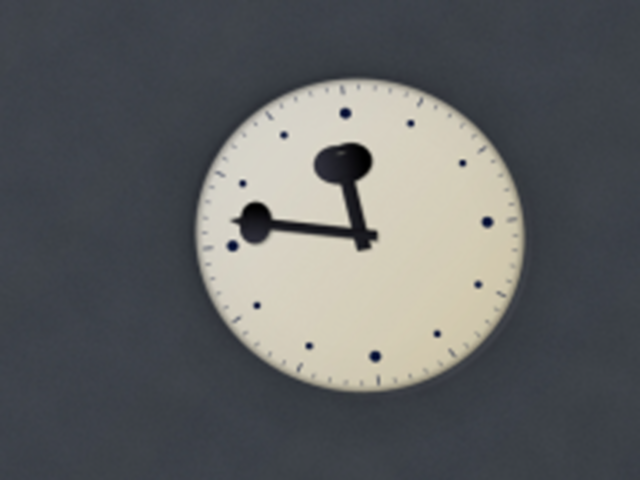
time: 11:47
